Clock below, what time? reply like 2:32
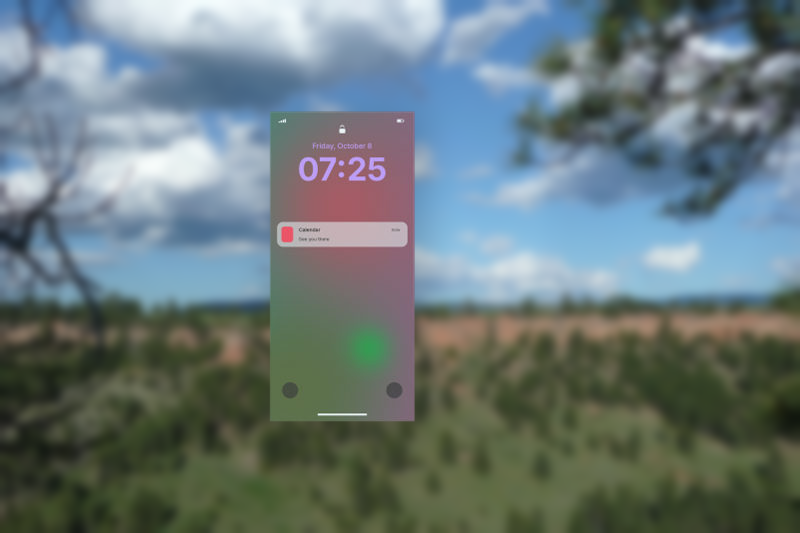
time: 7:25
